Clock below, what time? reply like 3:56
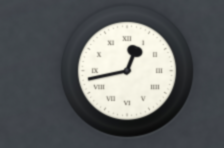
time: 12:43
